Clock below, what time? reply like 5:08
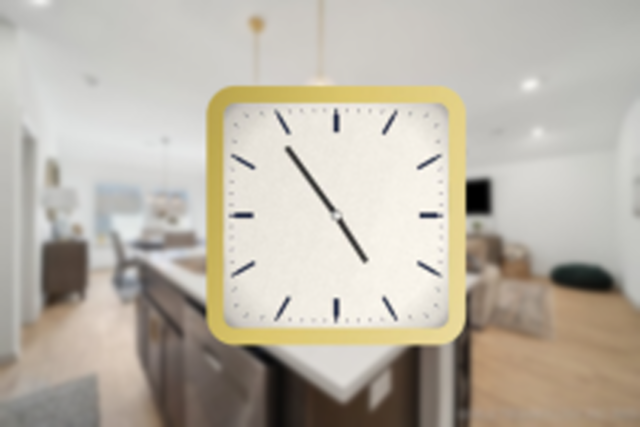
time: 4:54
